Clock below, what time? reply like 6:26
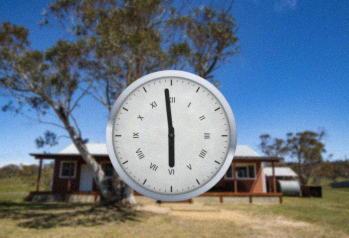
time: 5:59
